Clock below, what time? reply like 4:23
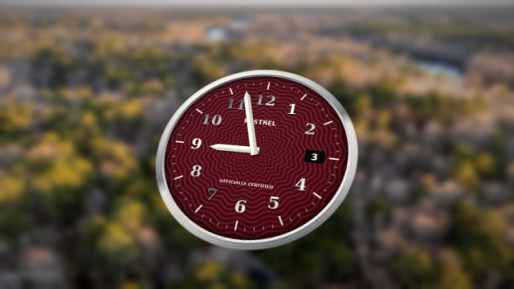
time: 8:57
